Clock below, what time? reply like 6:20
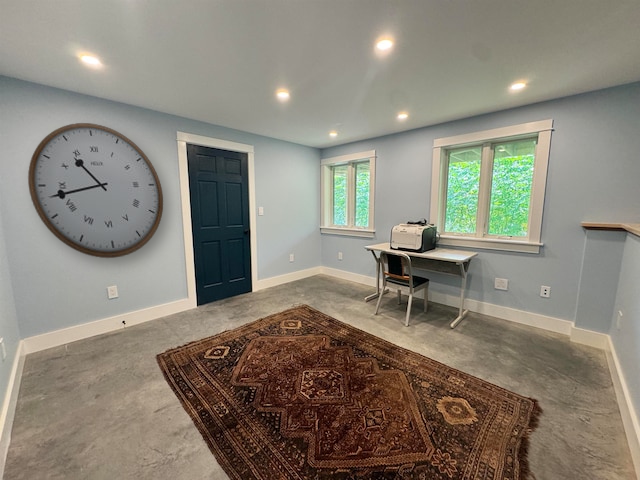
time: 10:43
